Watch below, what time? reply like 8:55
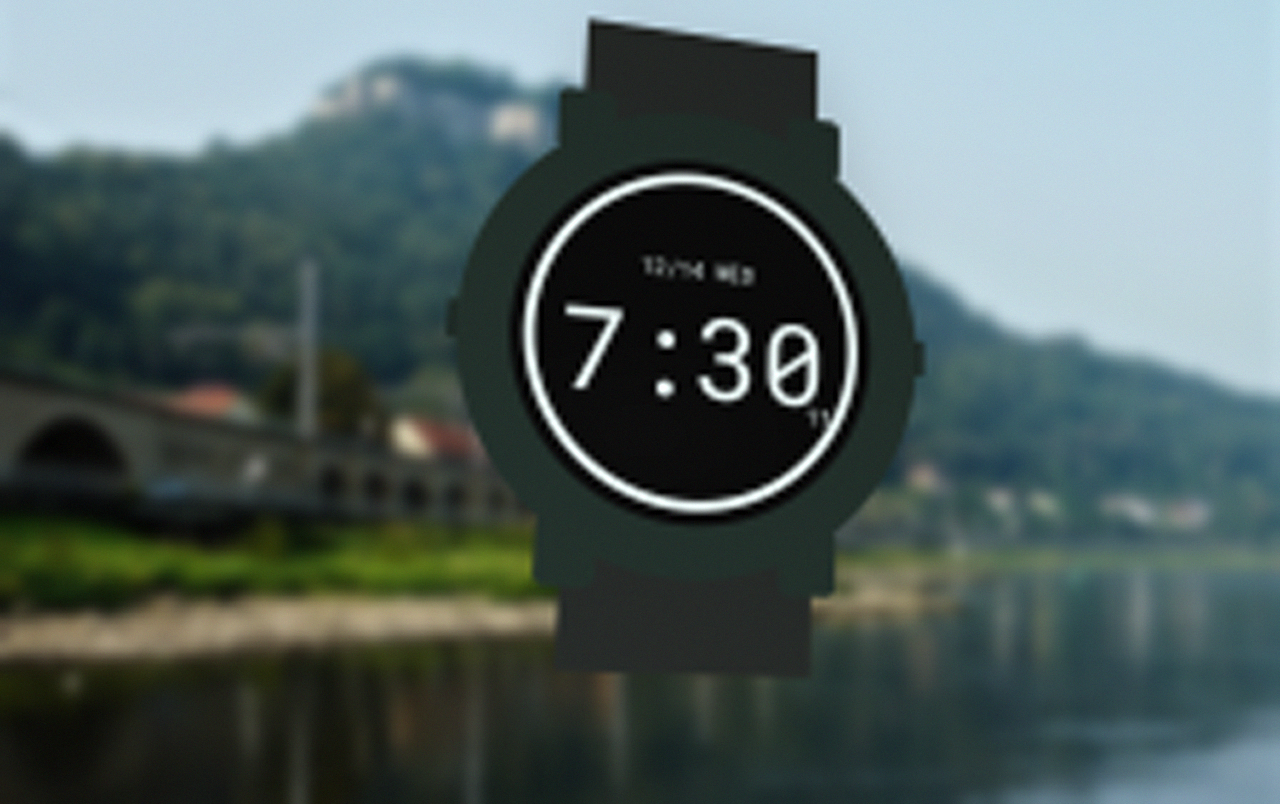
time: 7:30
